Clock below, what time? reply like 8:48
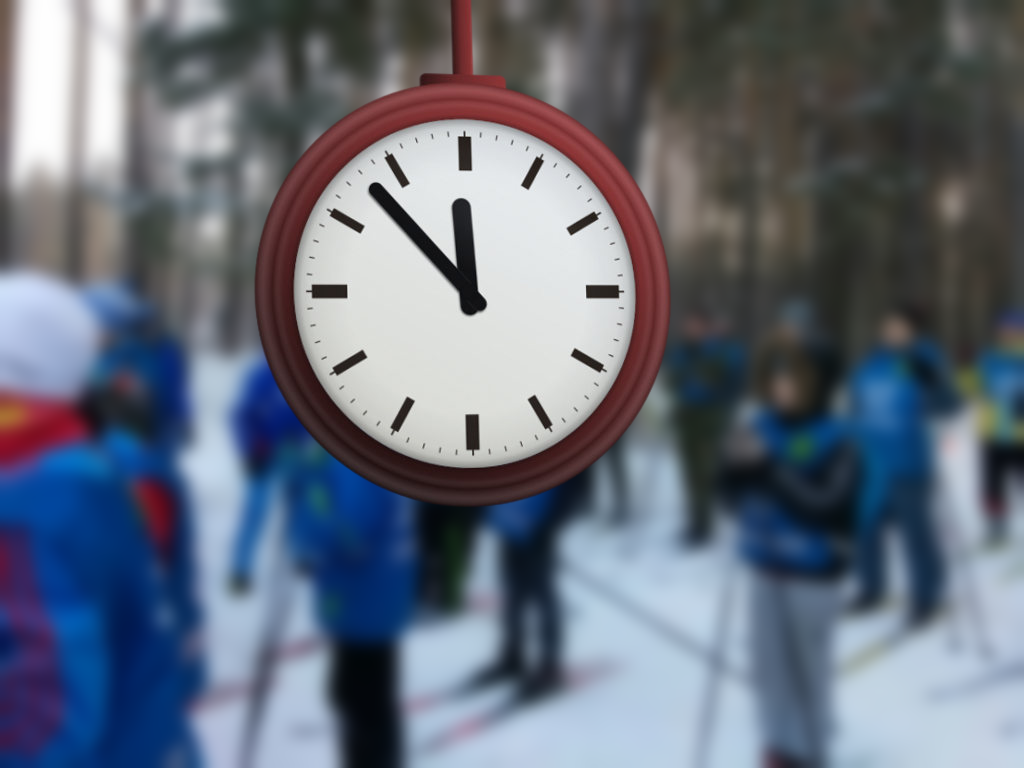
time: 11:53
